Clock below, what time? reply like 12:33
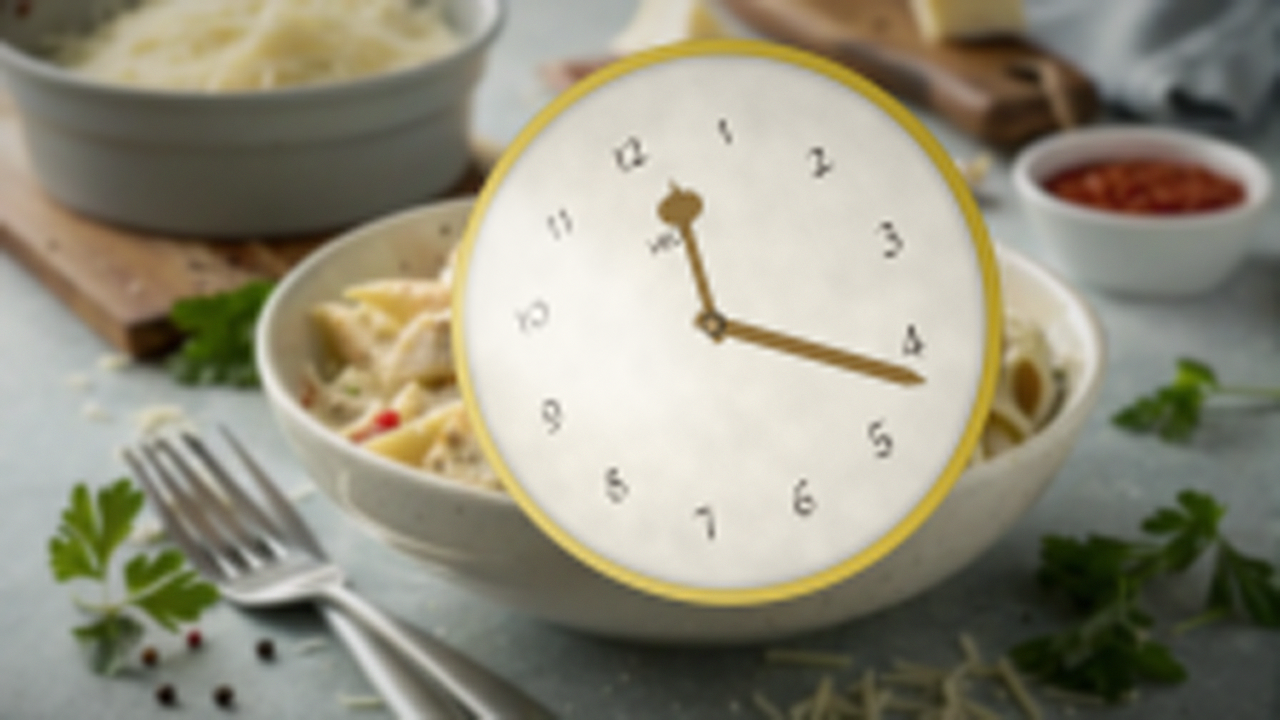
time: 12:22
